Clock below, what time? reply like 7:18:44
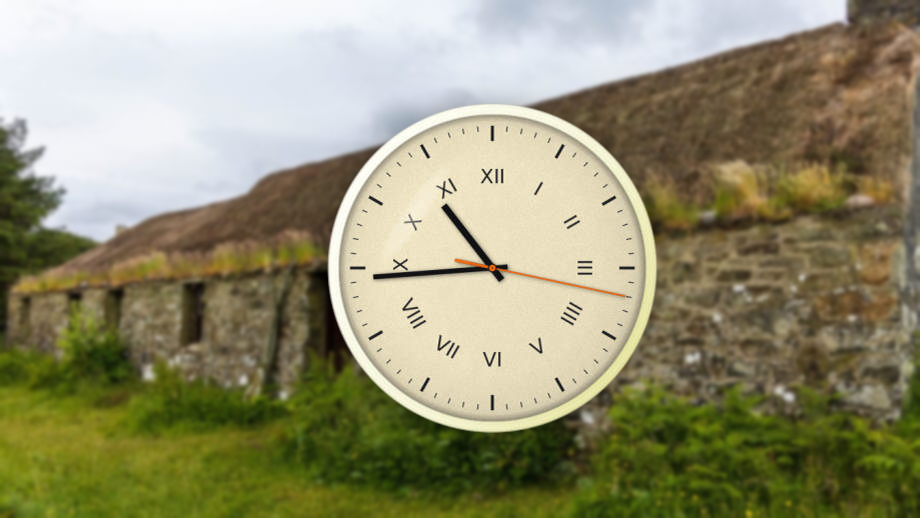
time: 10:44:17
